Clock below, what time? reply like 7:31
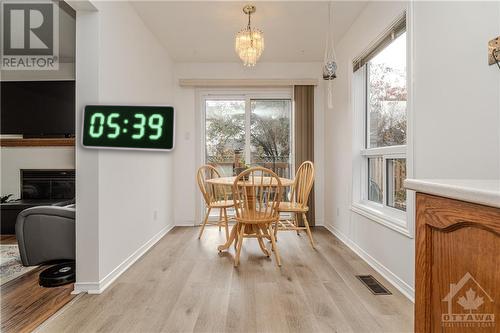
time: 5:39
